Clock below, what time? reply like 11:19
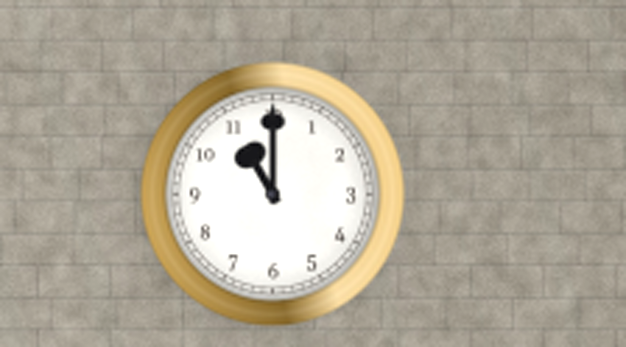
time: 11:00
